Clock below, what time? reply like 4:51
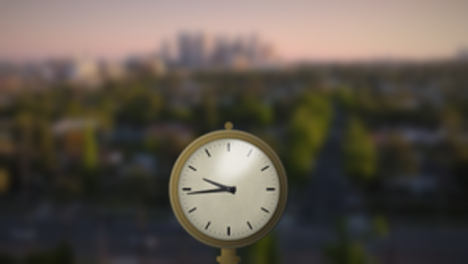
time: 9:44
